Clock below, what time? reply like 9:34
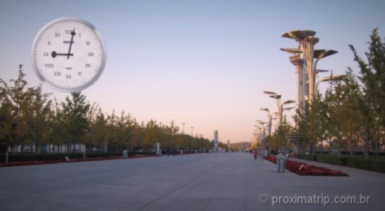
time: 9:02
